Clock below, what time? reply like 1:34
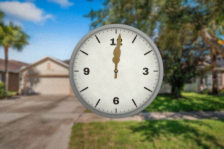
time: 12:01
